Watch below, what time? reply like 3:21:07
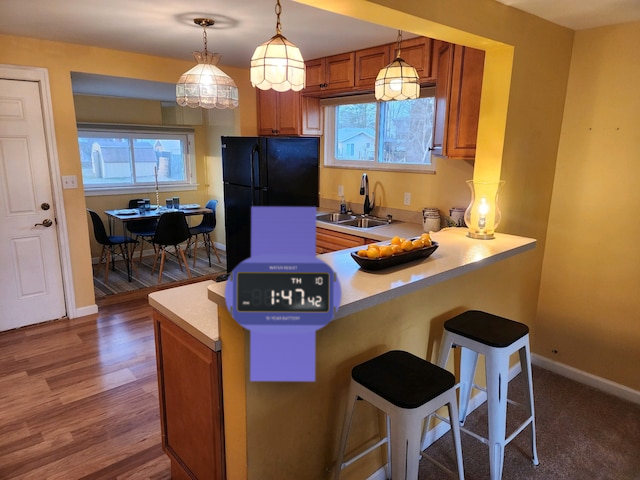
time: 1:47:42
